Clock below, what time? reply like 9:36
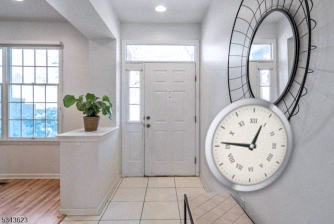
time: 12:46
